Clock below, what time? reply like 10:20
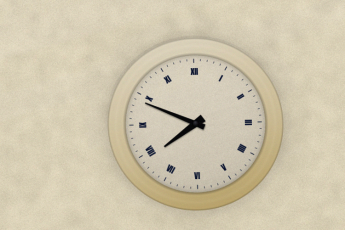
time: 7:49
